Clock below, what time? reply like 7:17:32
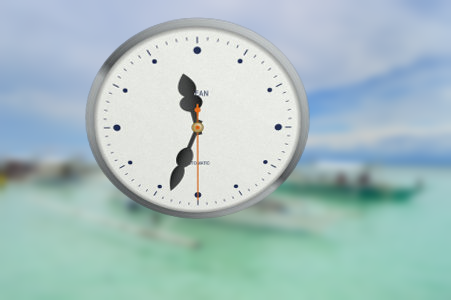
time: 11:33:30
